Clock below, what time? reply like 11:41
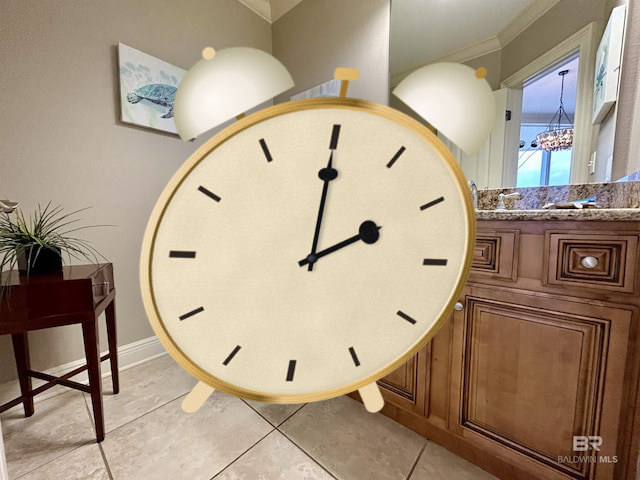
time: 2:00
